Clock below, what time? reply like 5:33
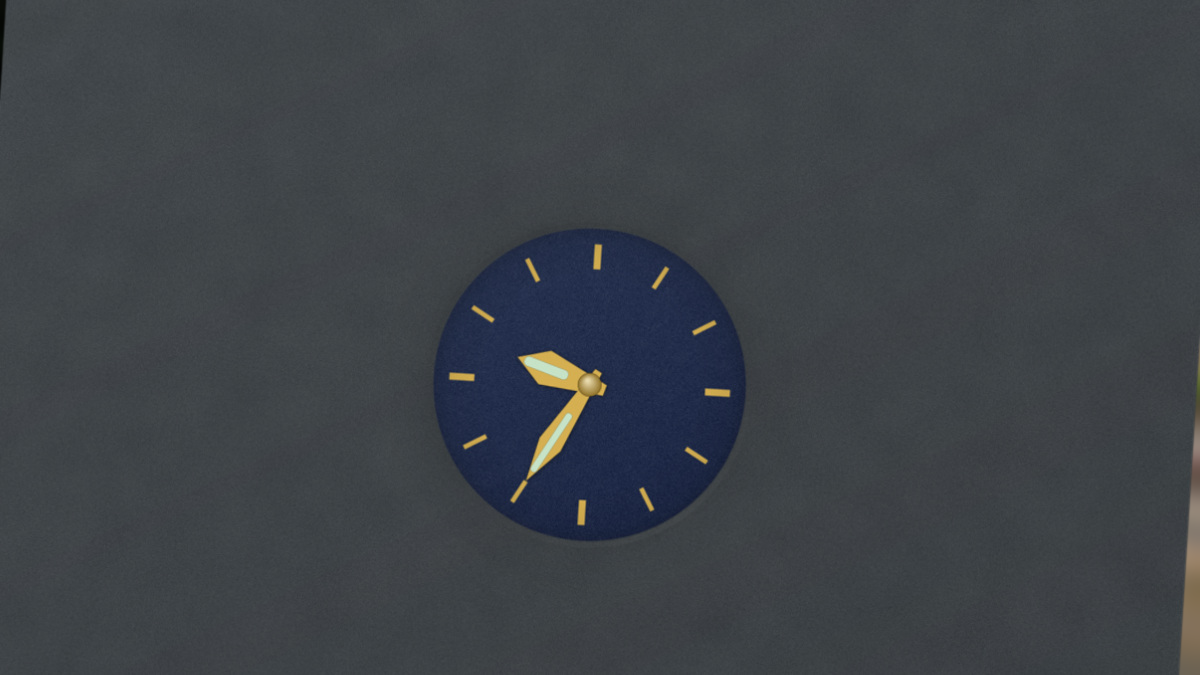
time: 9:35
